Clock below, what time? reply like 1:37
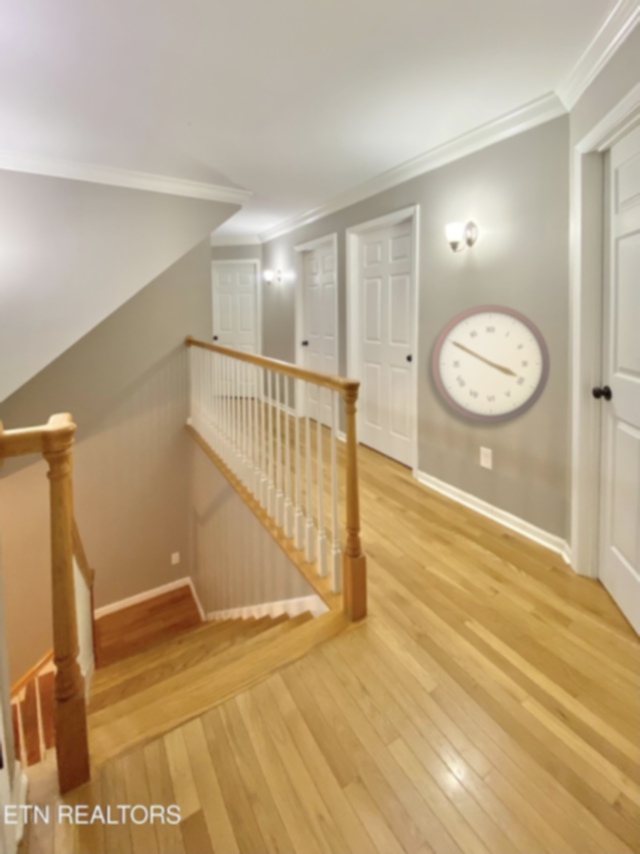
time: 3:50
